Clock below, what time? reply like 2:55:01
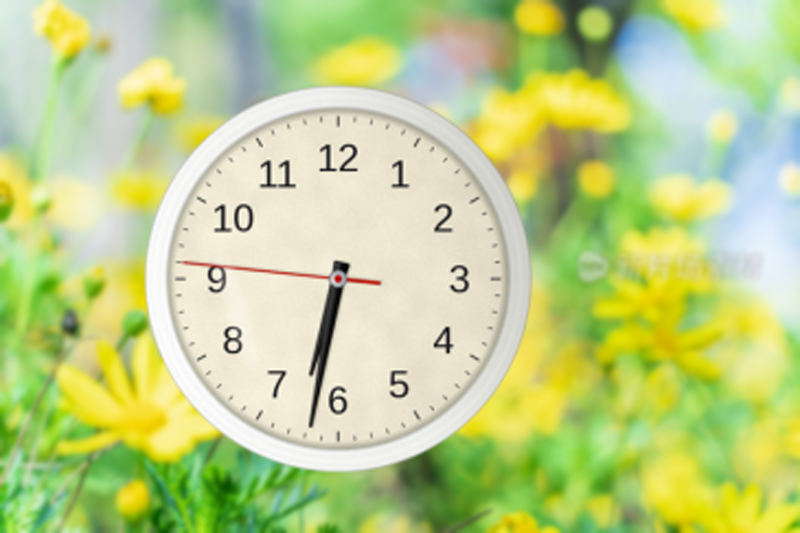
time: 6:31:46
